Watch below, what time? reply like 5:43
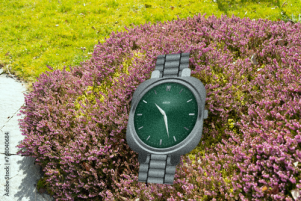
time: 10:27
